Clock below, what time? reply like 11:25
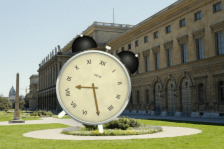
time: 8:25
